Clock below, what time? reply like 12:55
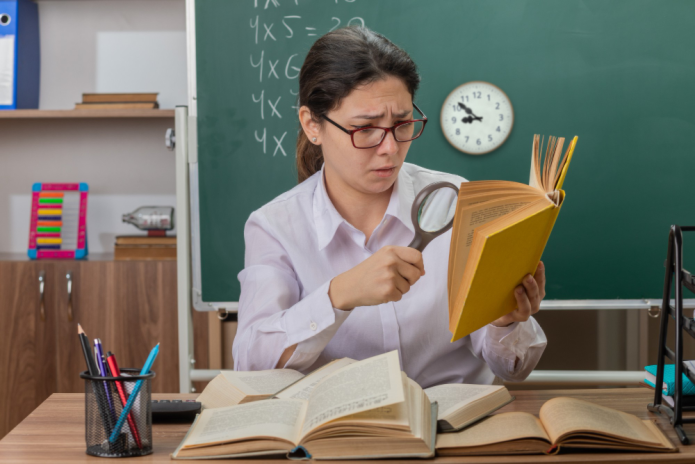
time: 8:52
